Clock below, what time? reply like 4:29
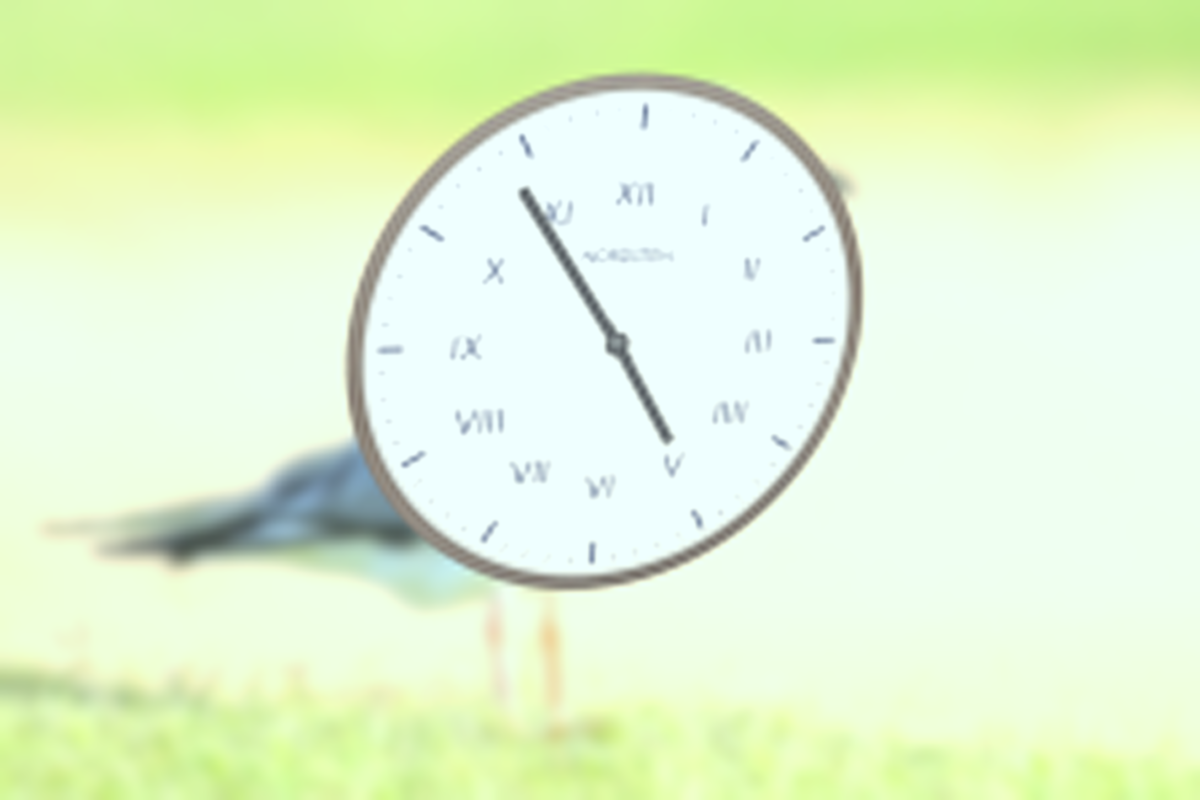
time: 4:54
